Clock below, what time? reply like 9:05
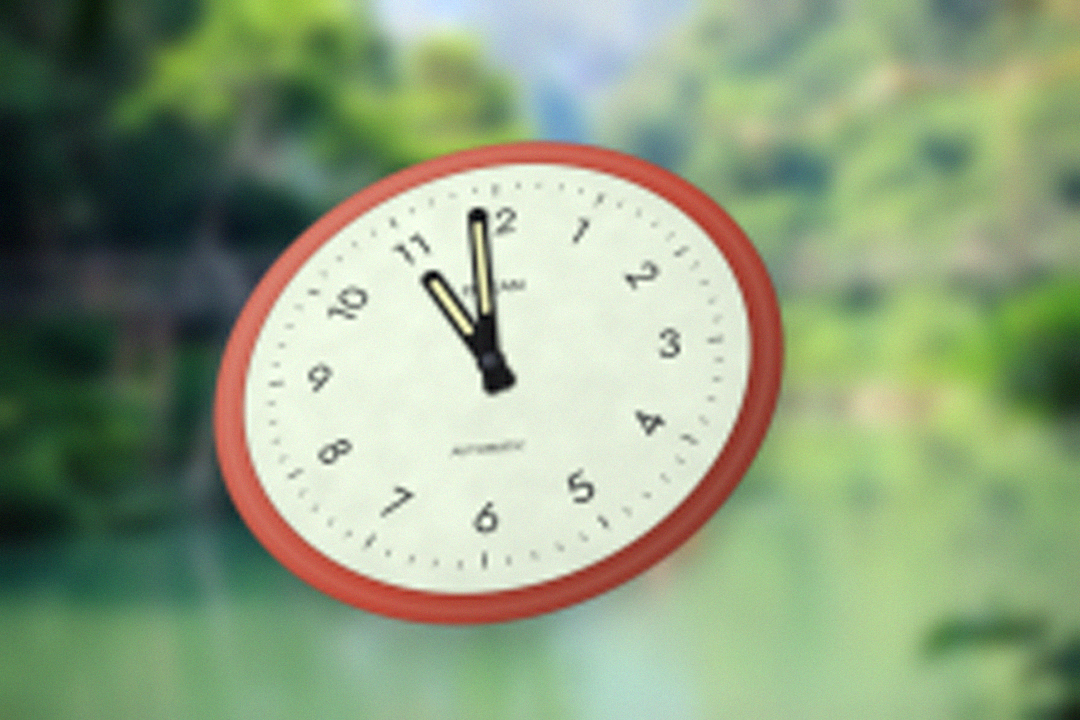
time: 10:59
